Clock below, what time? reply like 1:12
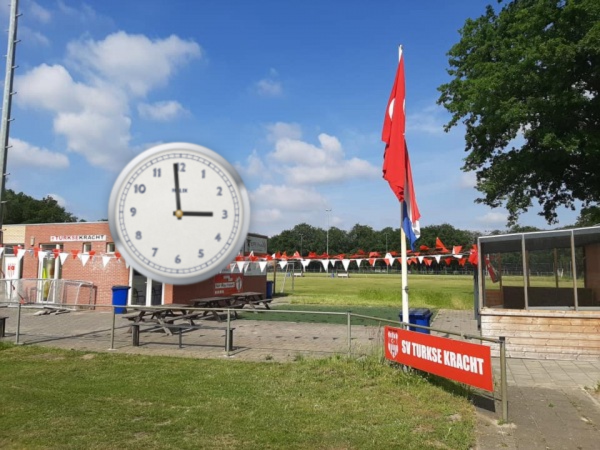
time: 2:59
